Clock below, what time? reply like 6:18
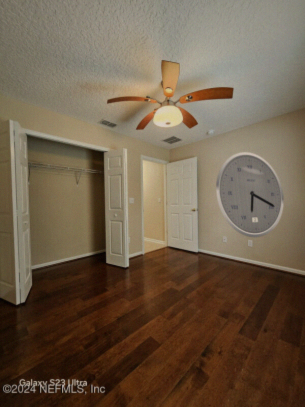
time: 6:19
